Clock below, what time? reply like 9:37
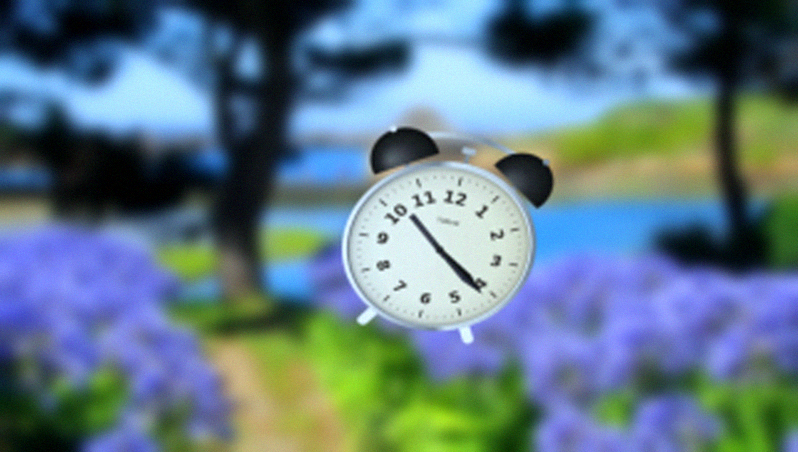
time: 10:21
